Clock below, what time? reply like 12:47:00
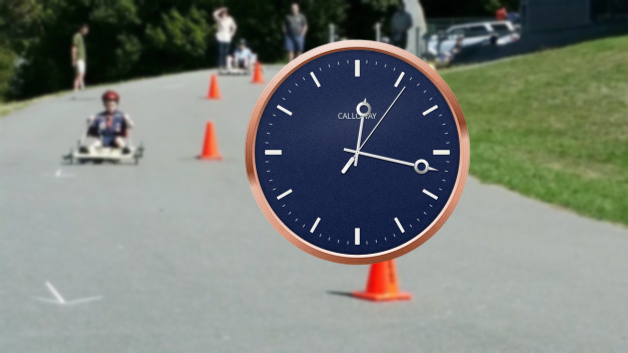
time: 12:17:06
